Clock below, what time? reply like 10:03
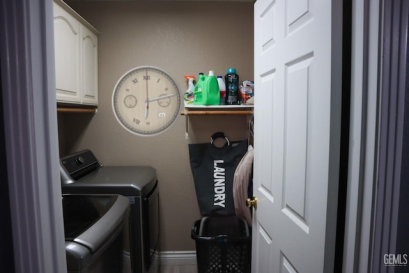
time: 6:13
